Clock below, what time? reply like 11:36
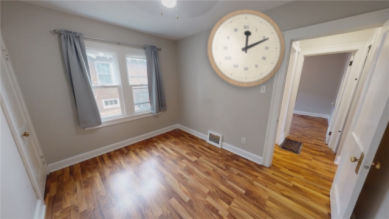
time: 12:11
